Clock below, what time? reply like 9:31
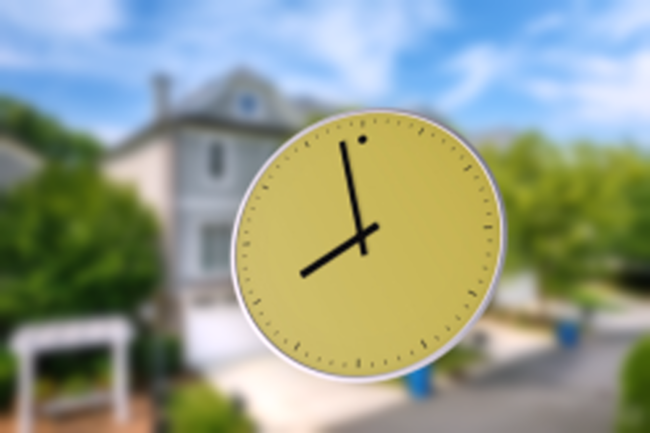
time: 7:58
